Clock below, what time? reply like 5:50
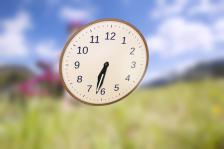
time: 6:32
